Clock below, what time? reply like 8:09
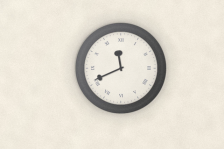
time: 11:41
